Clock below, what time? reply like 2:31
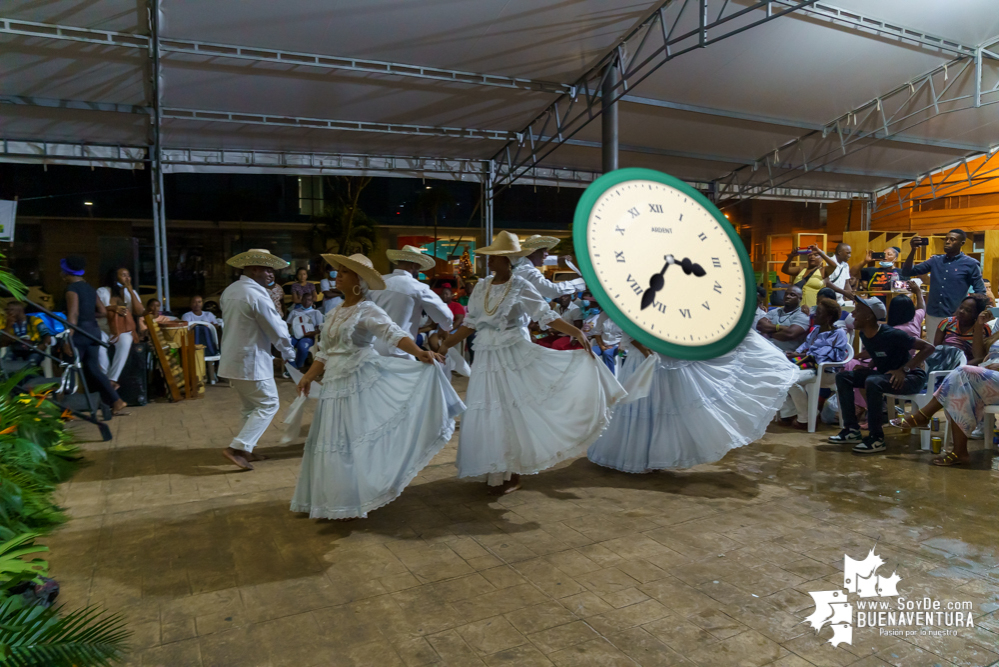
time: 3:37
